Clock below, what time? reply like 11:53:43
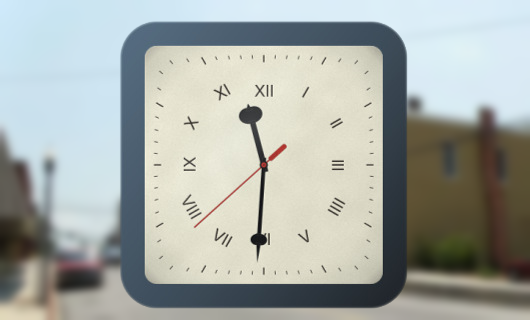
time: 11:30:38
